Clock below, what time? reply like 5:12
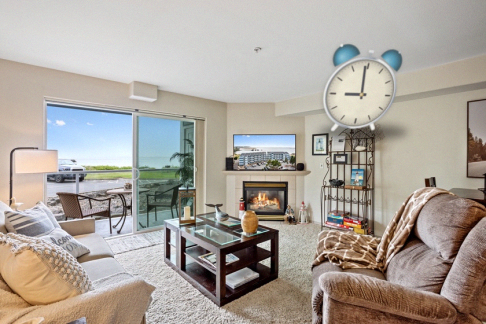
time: 8:59
